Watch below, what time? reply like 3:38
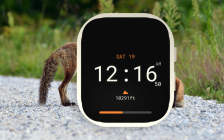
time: 12:16
